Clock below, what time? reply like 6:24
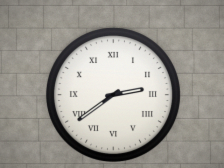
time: 2:39
